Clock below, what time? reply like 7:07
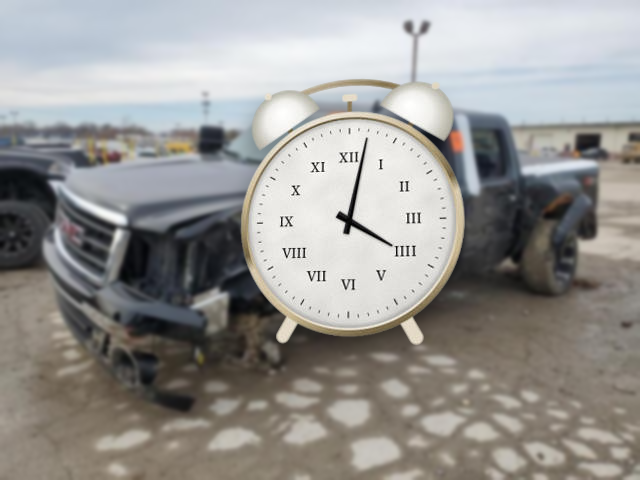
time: 4:02
